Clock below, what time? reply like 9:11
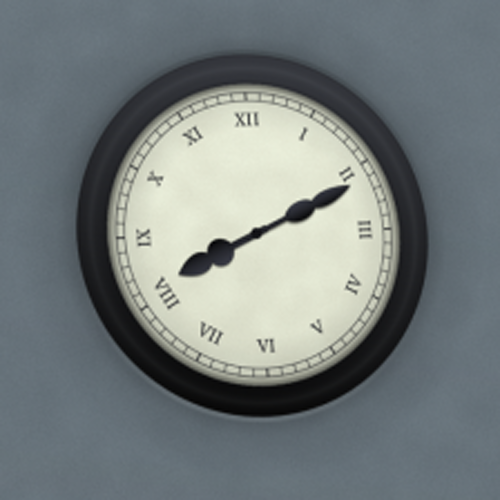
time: 8:11
